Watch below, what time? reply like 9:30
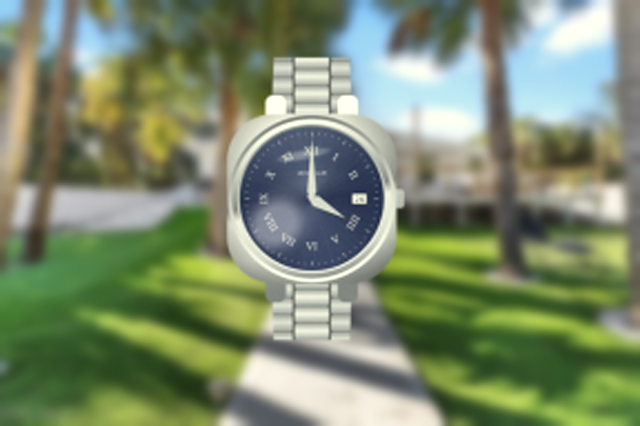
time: 4:00
